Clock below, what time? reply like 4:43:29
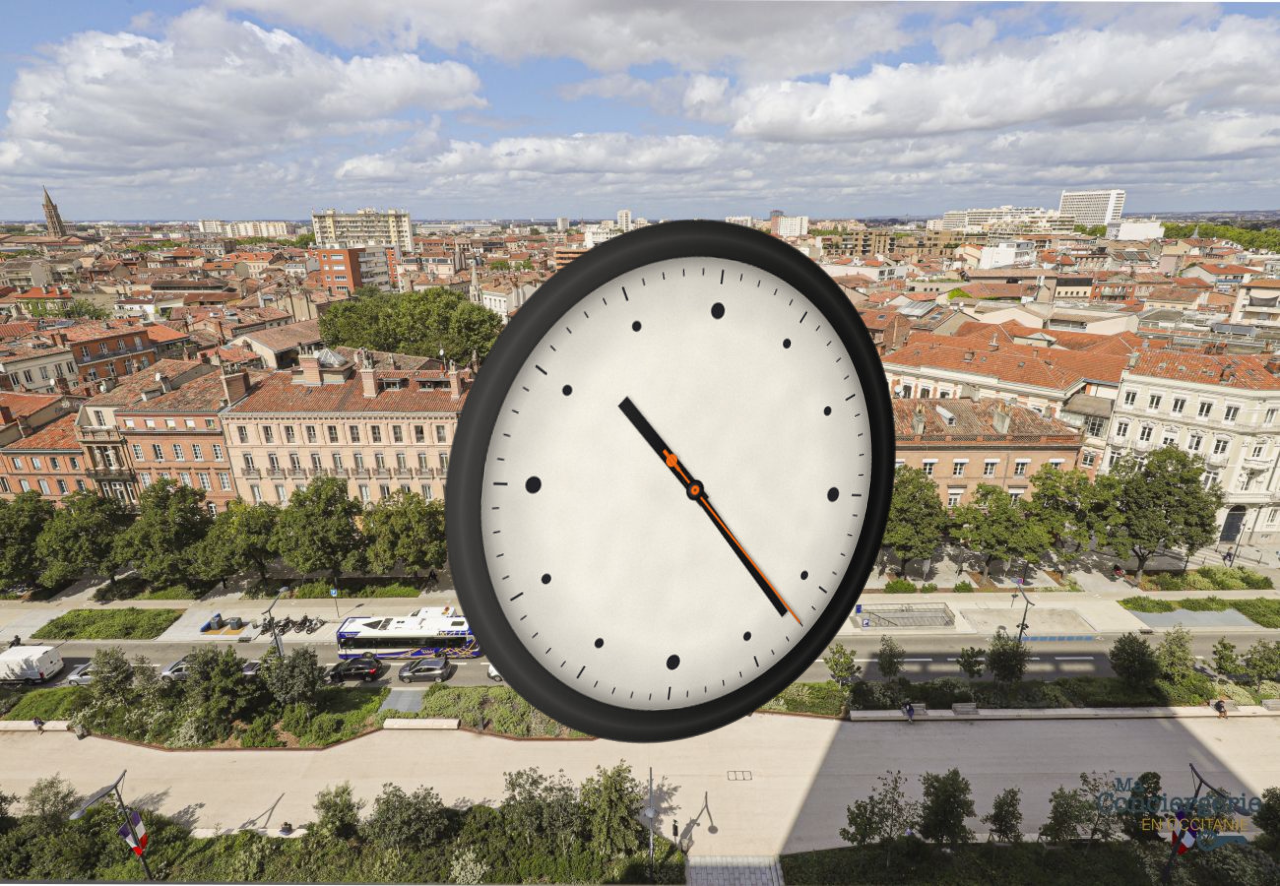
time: 10:22:22
